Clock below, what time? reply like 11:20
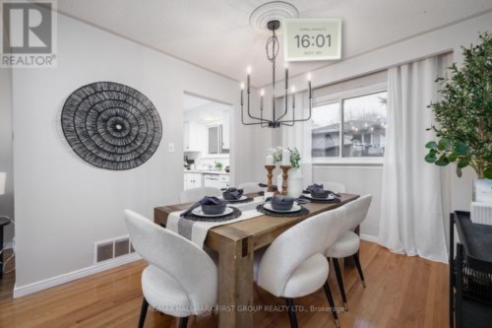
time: 16:01
